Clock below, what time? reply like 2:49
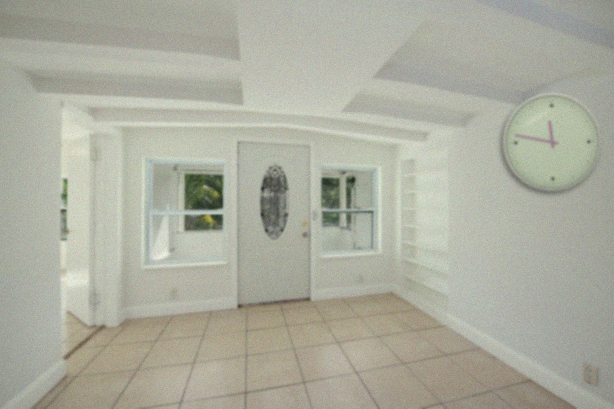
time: 11:47
